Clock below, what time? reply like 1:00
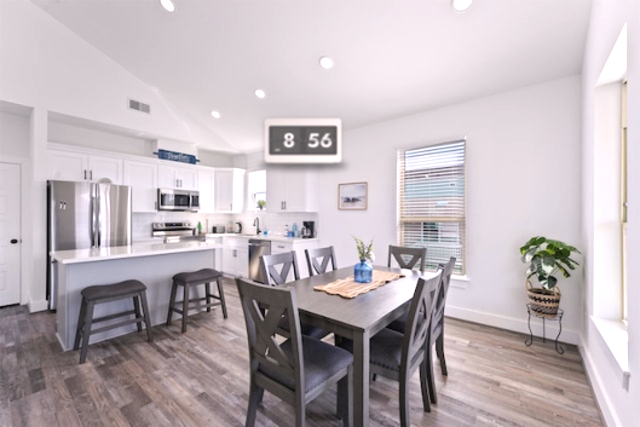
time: 8:56
